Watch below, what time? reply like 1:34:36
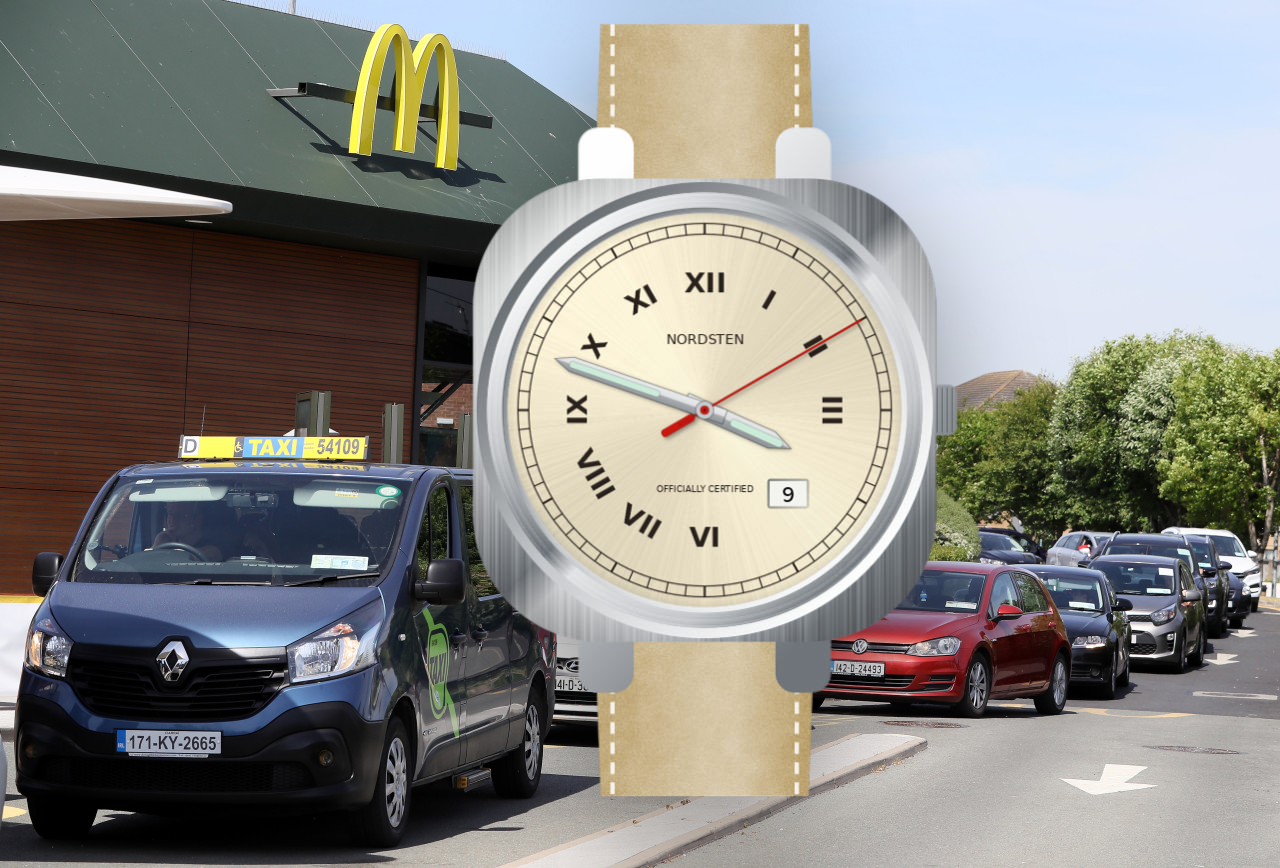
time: 3:48:10
